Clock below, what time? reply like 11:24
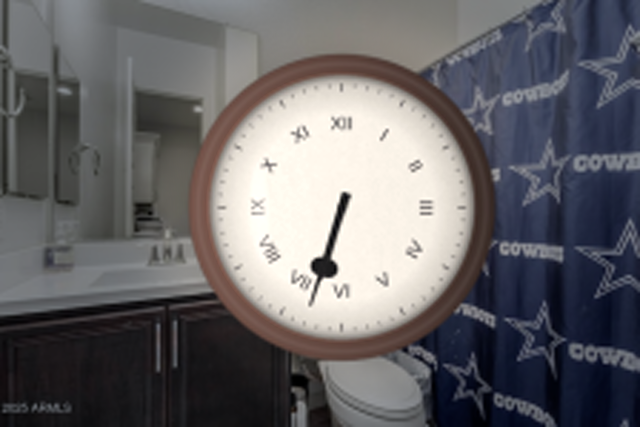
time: 6:33
